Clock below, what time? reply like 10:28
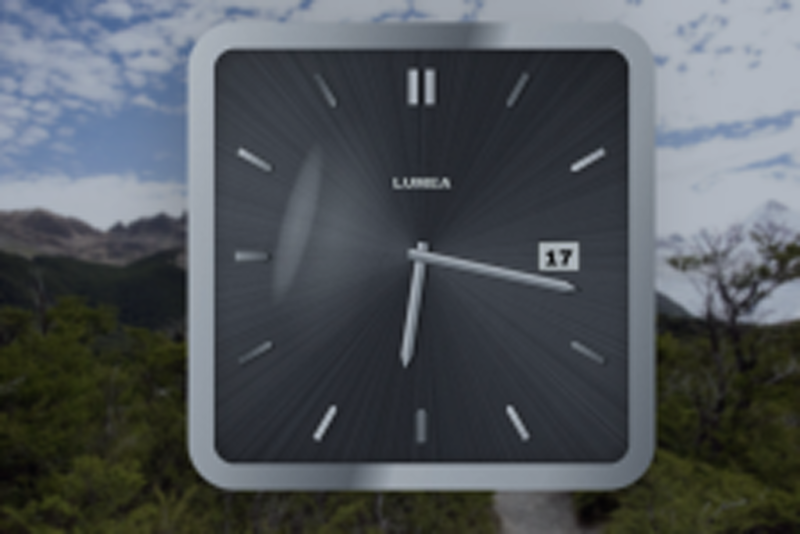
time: 6:17
